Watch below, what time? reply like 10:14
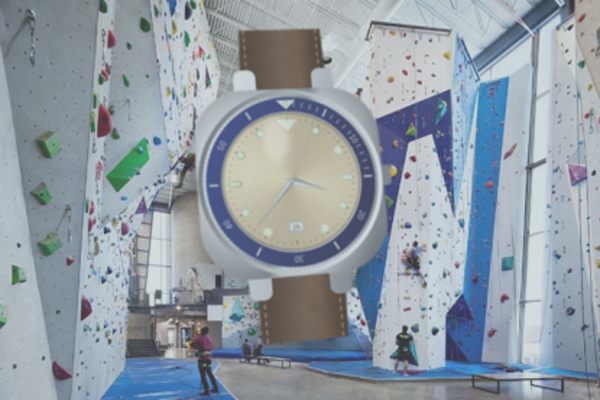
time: 3:37
